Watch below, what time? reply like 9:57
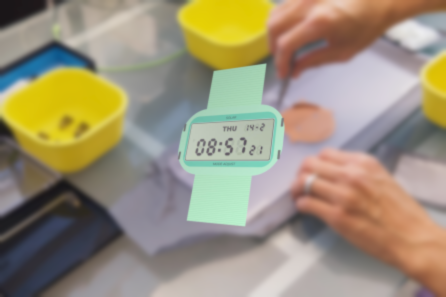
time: 8:57
